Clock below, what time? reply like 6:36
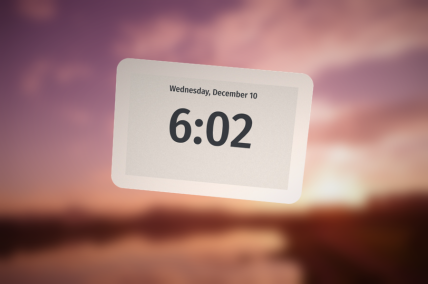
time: 6:02
